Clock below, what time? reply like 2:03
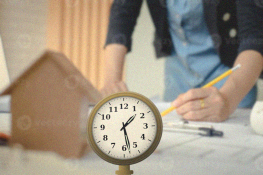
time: 1:28
